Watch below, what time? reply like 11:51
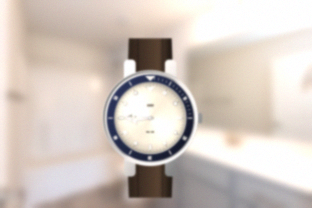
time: 8:45
